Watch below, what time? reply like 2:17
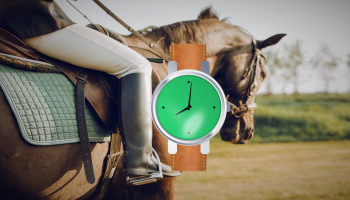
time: 8:01
